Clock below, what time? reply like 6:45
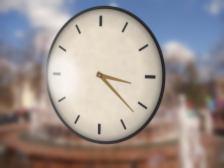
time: 3:22
